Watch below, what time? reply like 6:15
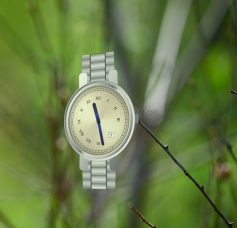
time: 11:28
